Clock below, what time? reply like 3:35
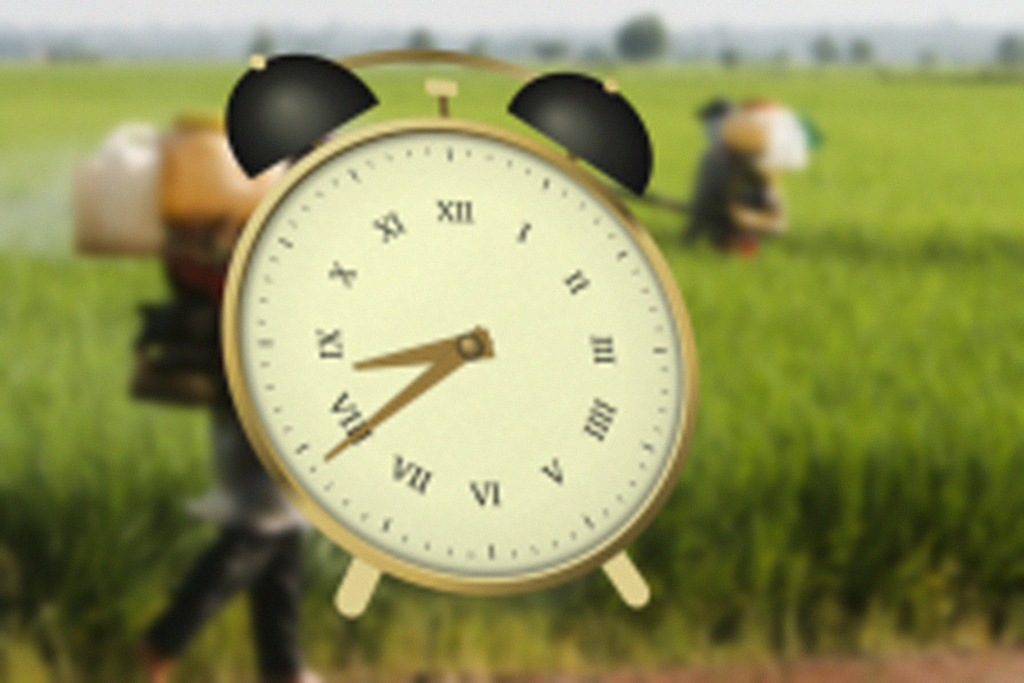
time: 8:39
